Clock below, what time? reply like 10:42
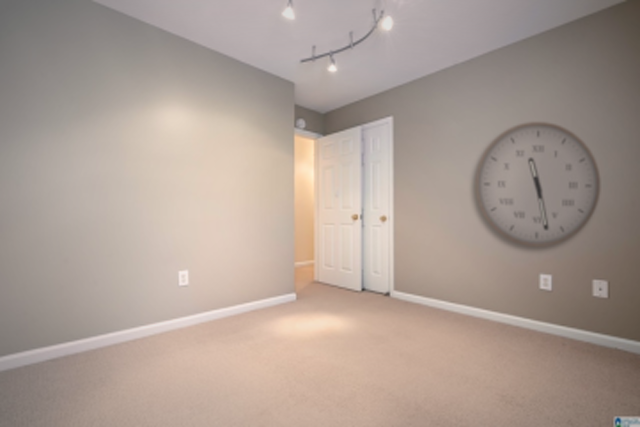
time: 11:28
